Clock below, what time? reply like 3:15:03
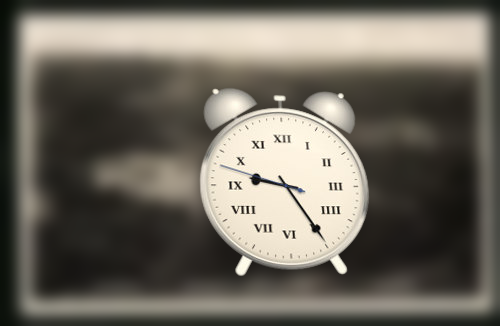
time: 9:24:48
